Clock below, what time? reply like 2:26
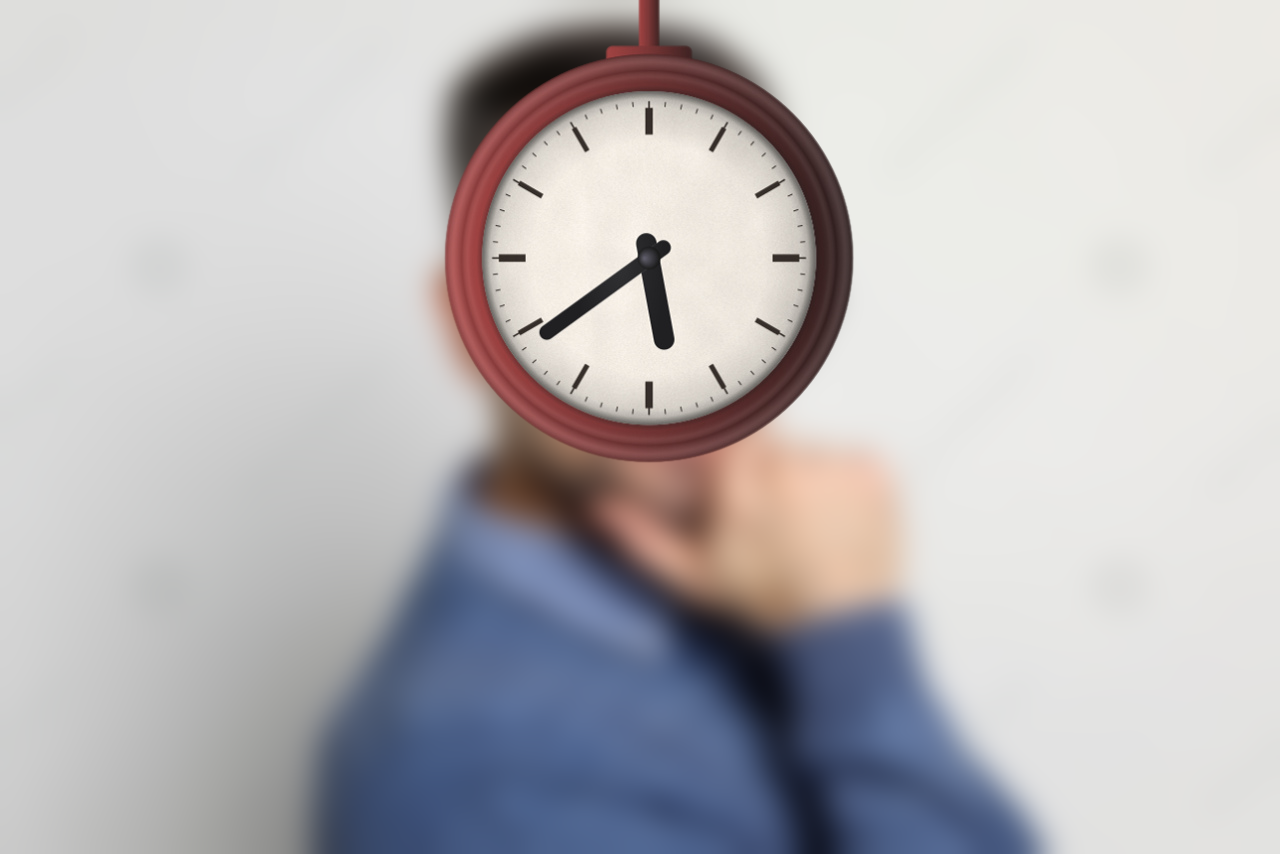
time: 5:39
